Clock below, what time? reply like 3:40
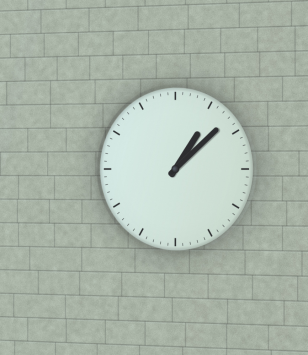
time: 1:08
